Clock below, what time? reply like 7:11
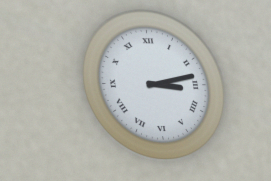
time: 3:13
